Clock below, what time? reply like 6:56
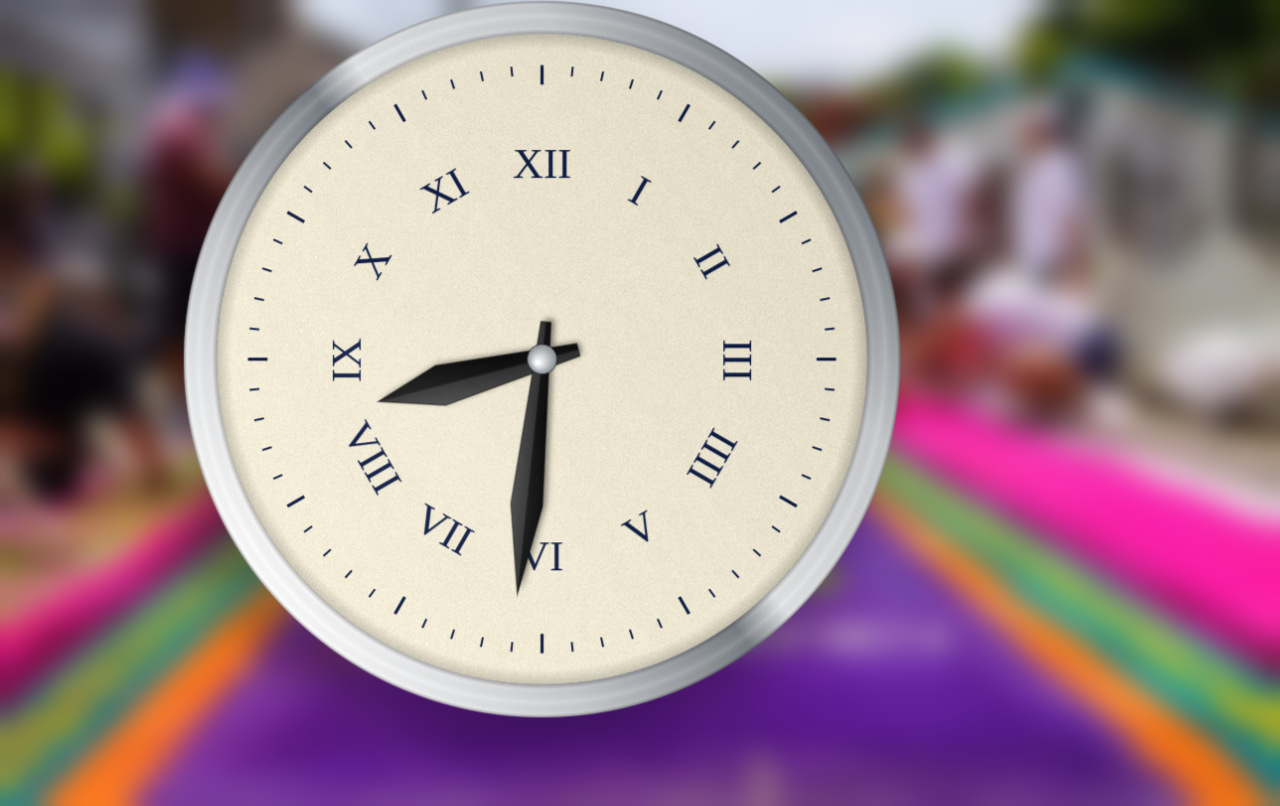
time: 8:31
